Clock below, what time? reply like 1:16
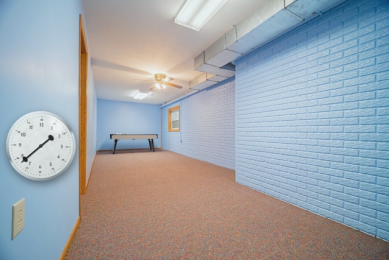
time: 1:38
